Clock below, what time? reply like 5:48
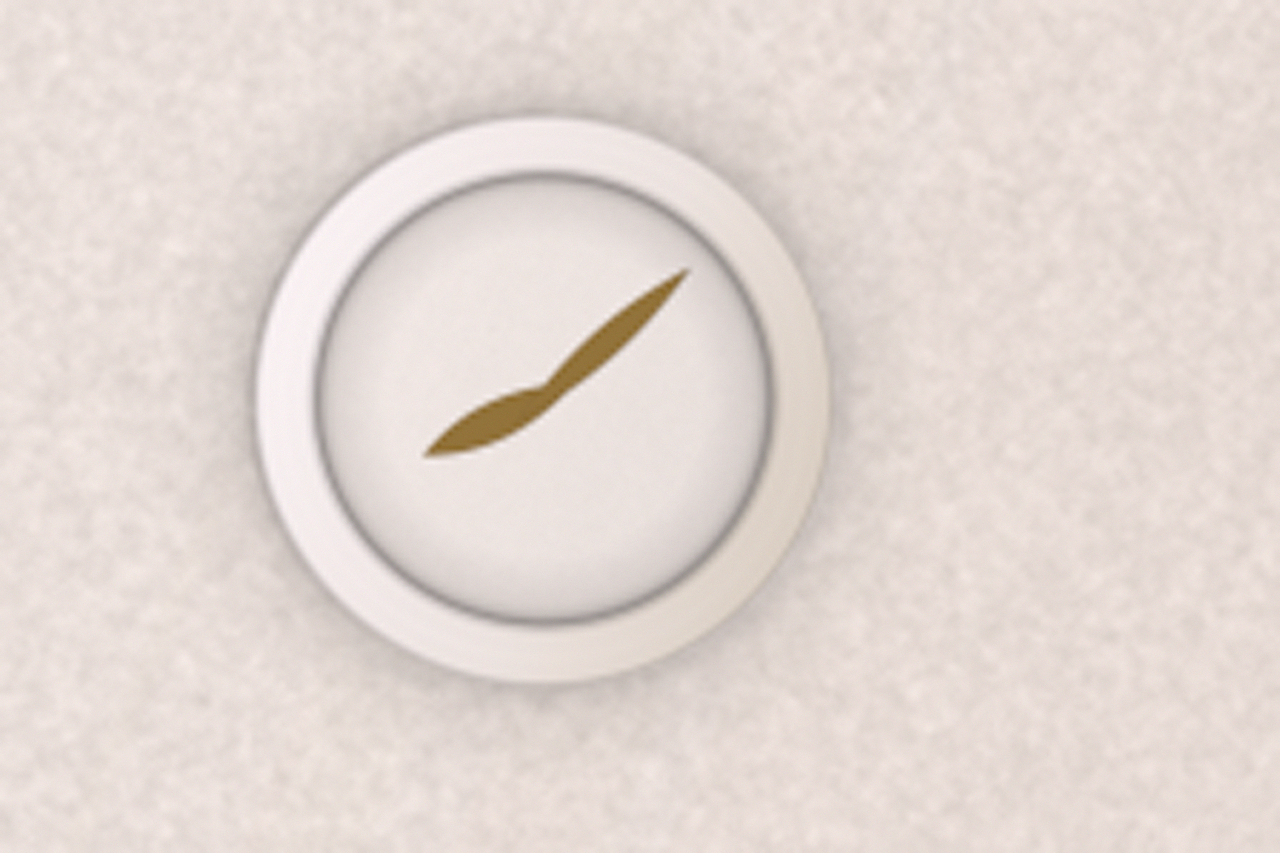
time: 8:08
